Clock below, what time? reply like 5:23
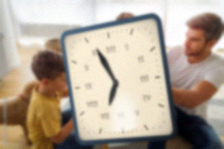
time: 6:56
